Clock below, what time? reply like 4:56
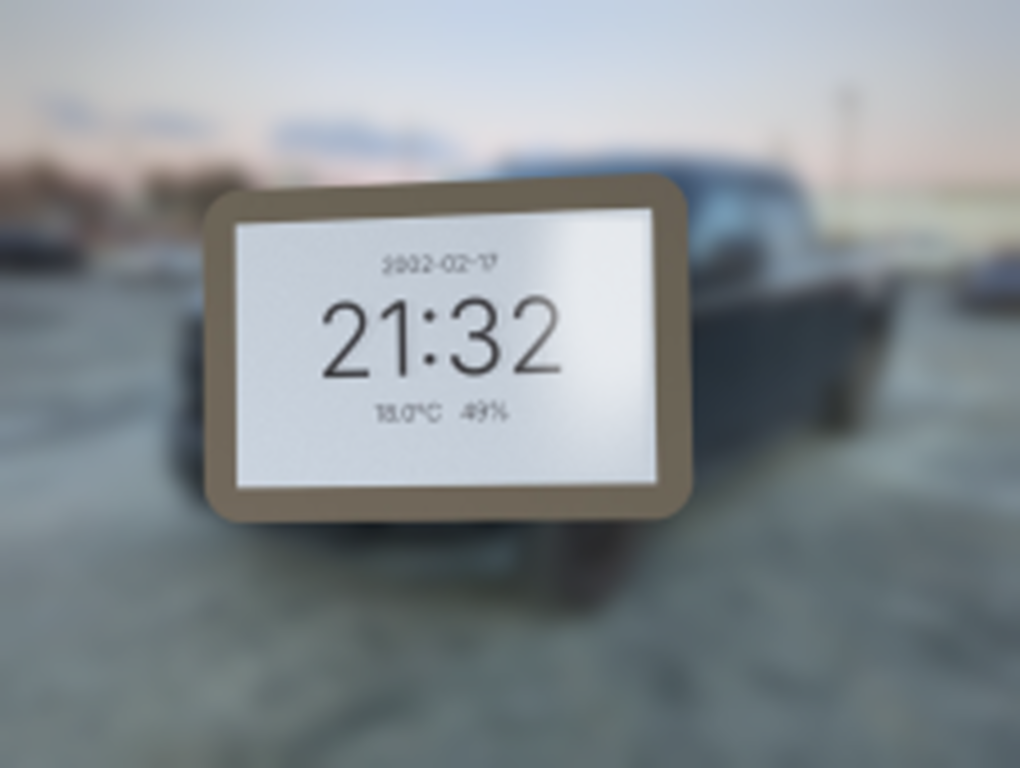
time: 21:32
